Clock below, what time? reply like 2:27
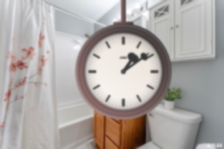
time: 1:09
